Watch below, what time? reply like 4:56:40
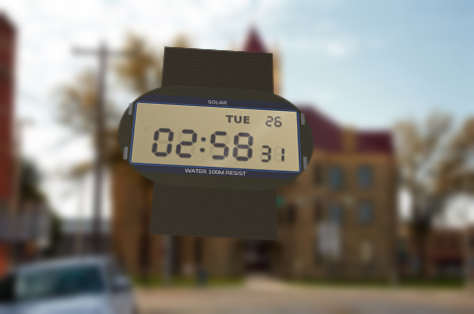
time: 2:58:31
